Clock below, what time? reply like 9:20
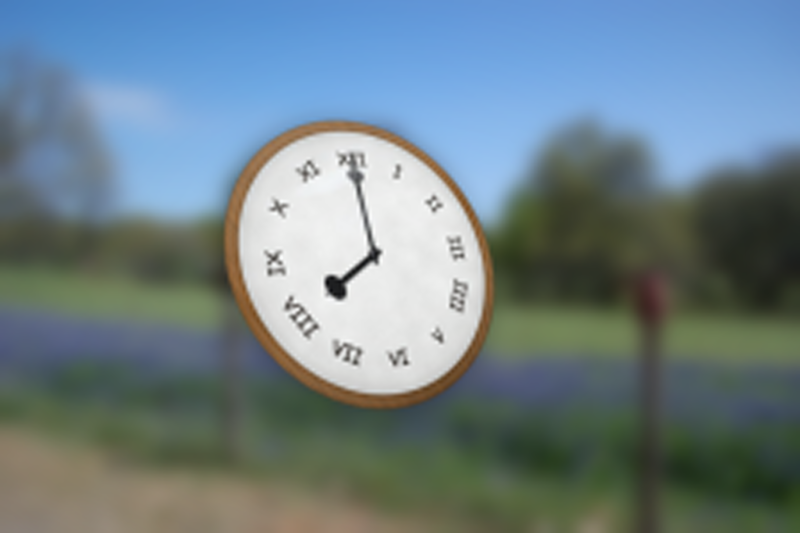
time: 8:00
